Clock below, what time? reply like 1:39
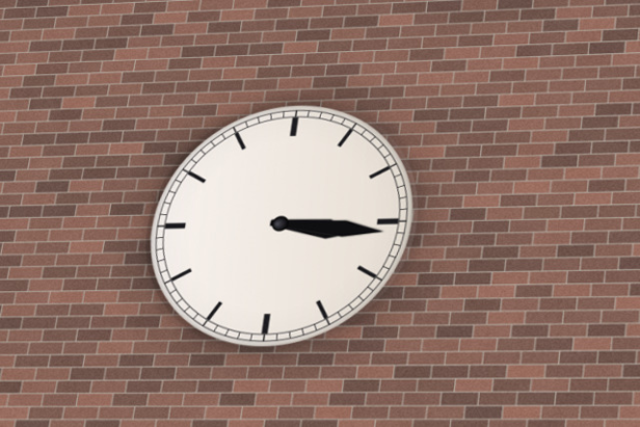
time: 3:16
